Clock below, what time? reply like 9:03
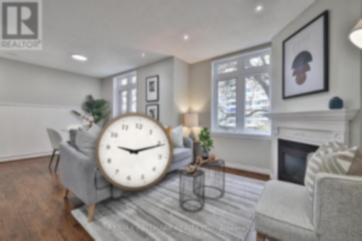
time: 9:11
